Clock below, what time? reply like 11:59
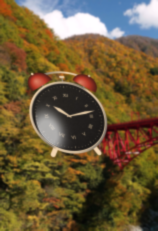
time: 10:13
